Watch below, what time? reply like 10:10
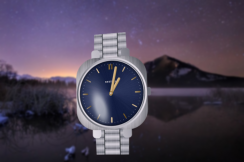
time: 1:02
